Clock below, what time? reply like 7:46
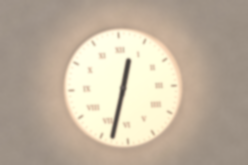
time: 12:33
